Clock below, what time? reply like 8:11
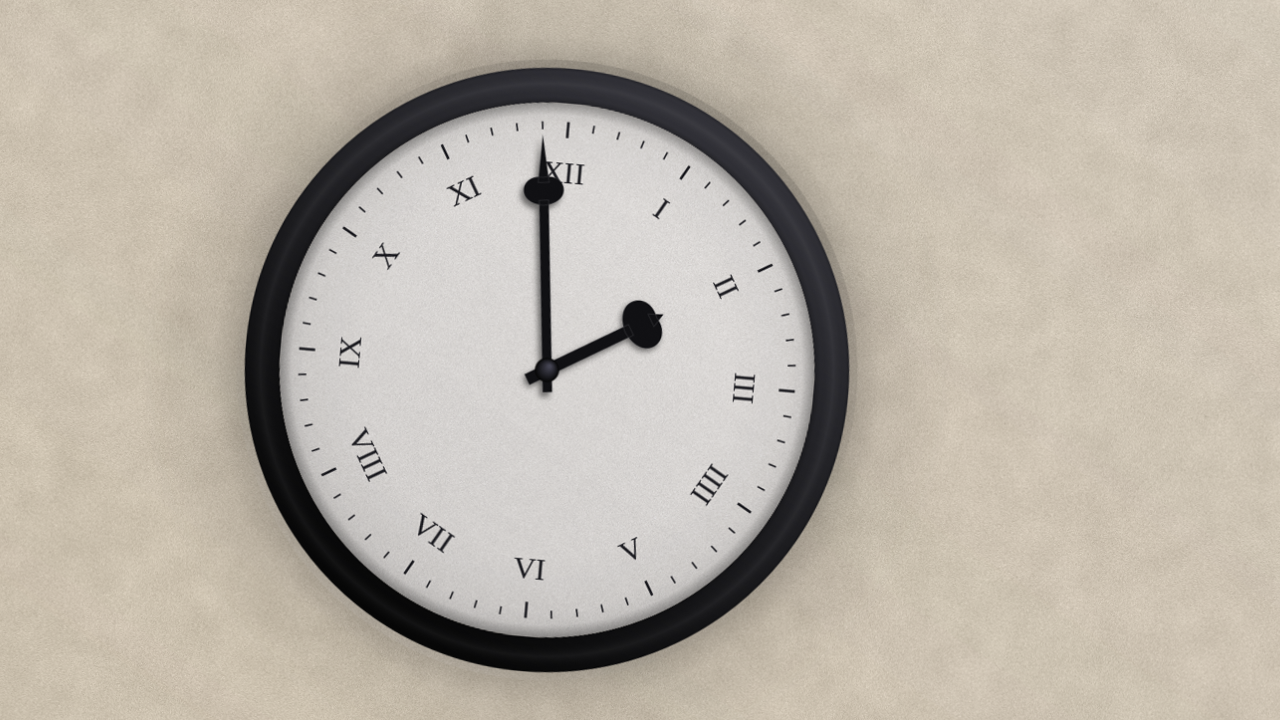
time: 1:59
